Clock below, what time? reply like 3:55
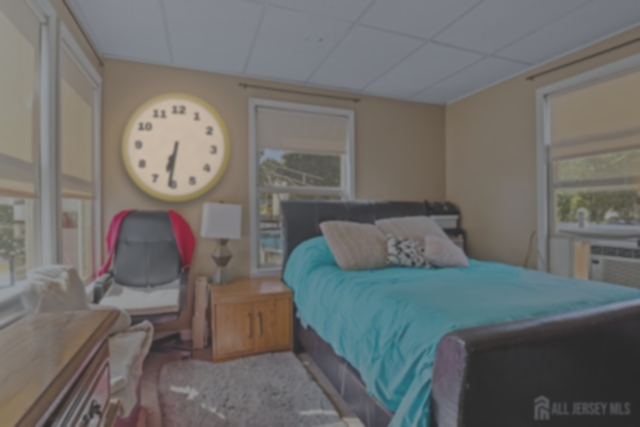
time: 6:31
